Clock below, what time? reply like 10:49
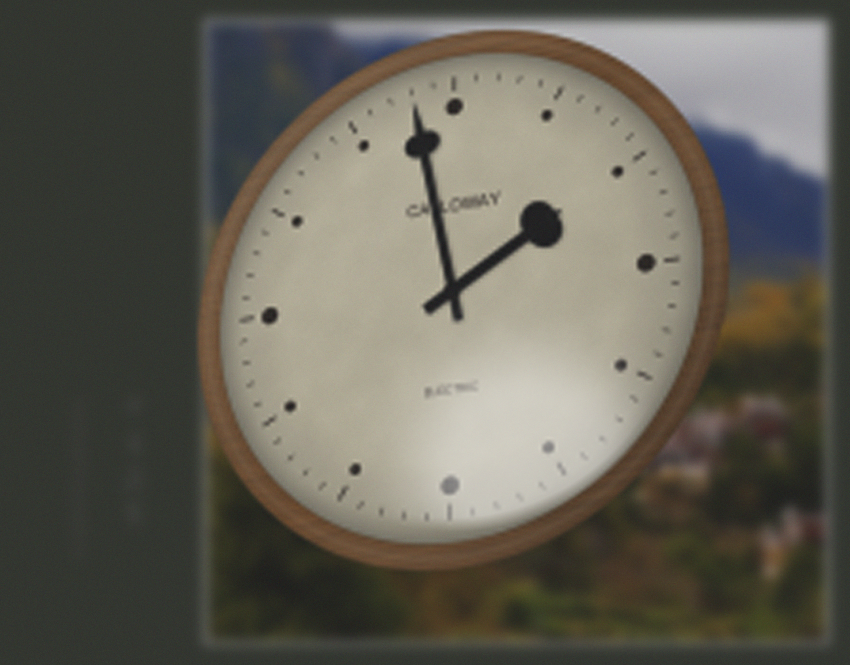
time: 1:58
